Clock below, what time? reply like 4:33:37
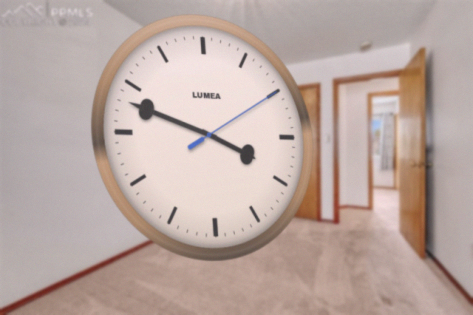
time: 3:48:10
